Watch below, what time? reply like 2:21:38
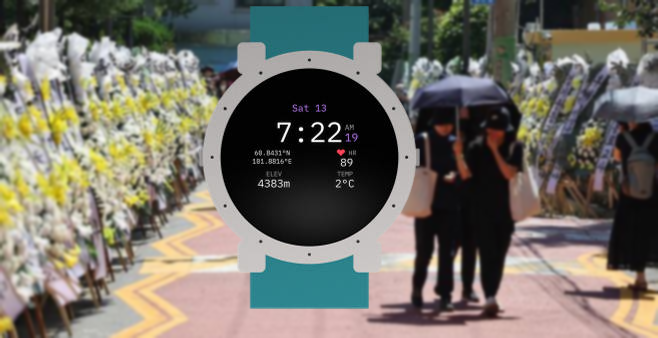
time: 7:22:19
